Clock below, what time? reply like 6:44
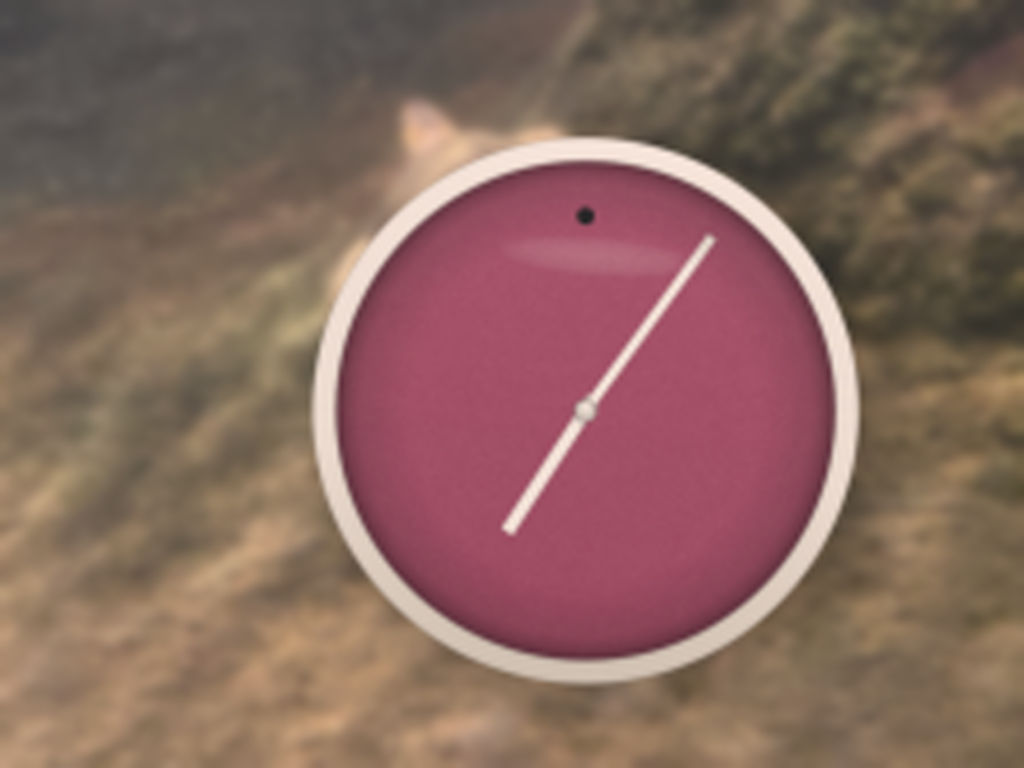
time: 7:06
